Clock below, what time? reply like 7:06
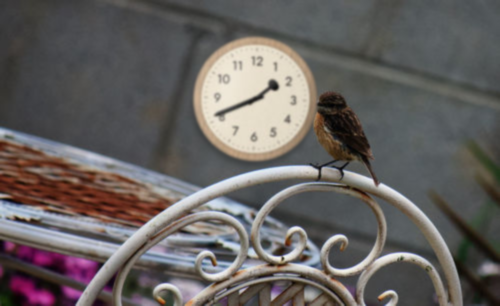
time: 1:41
